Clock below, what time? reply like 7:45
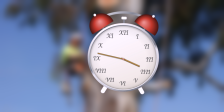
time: 3:47
